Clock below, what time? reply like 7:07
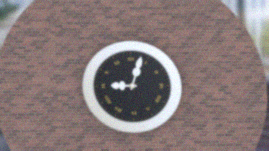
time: 9:03
